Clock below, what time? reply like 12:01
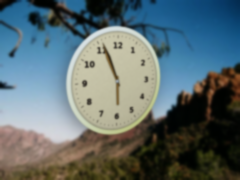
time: 5:56
